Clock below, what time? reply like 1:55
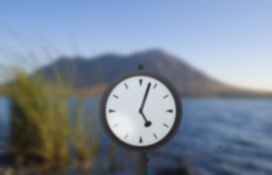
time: 5:03
